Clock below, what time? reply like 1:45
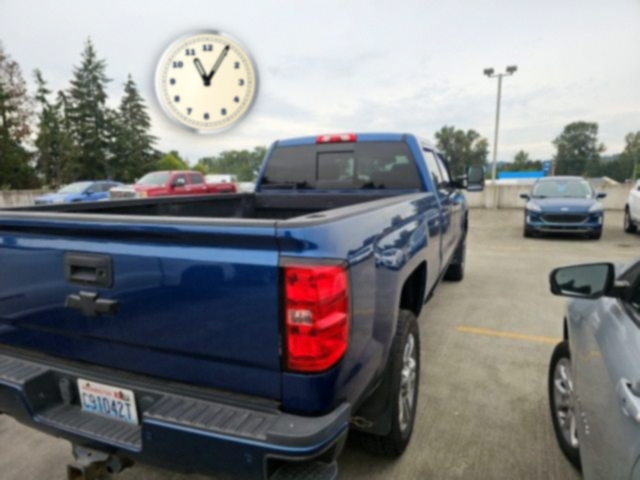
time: 11:05
